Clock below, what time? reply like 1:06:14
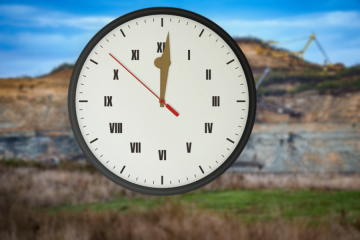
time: 12:00:52
